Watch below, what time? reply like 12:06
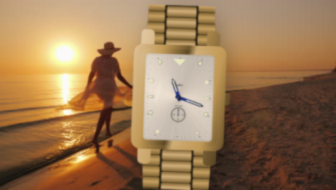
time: 11:18
